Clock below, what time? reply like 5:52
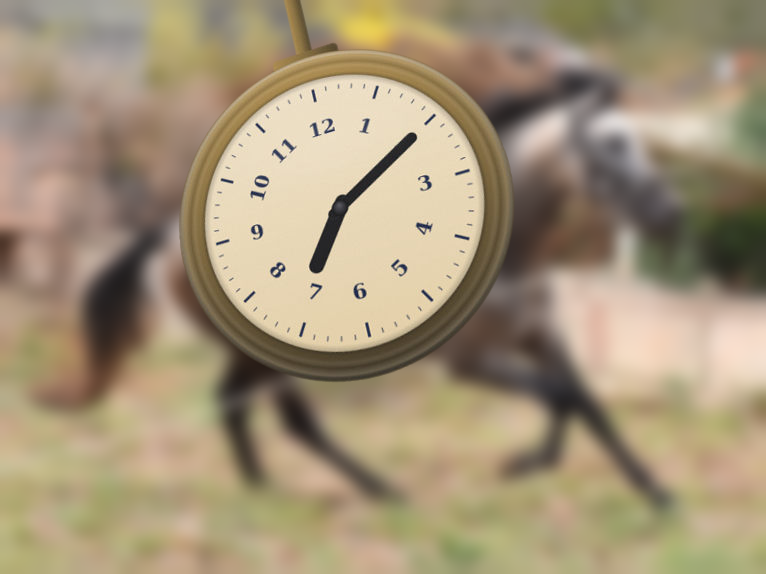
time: 7:10
